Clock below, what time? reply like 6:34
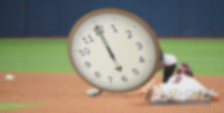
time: 6:00
